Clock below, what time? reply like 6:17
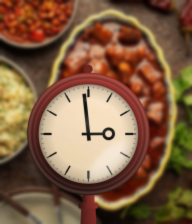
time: 2:59
